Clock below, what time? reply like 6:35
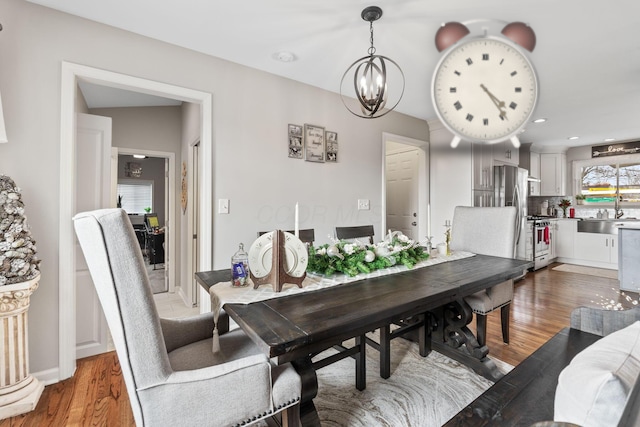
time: 4:24
